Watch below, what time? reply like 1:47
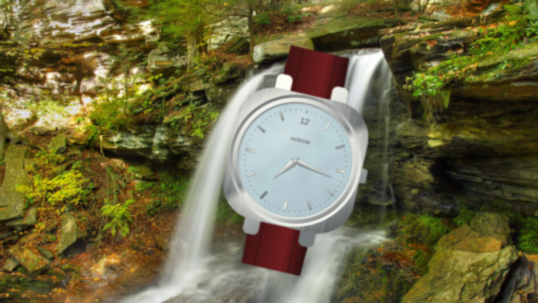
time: 7:17
